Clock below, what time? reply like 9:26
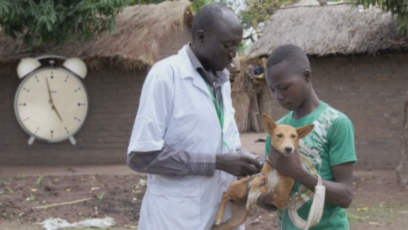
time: 4:58
